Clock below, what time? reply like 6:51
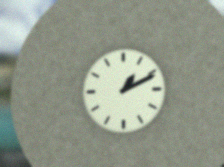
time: 1:11
